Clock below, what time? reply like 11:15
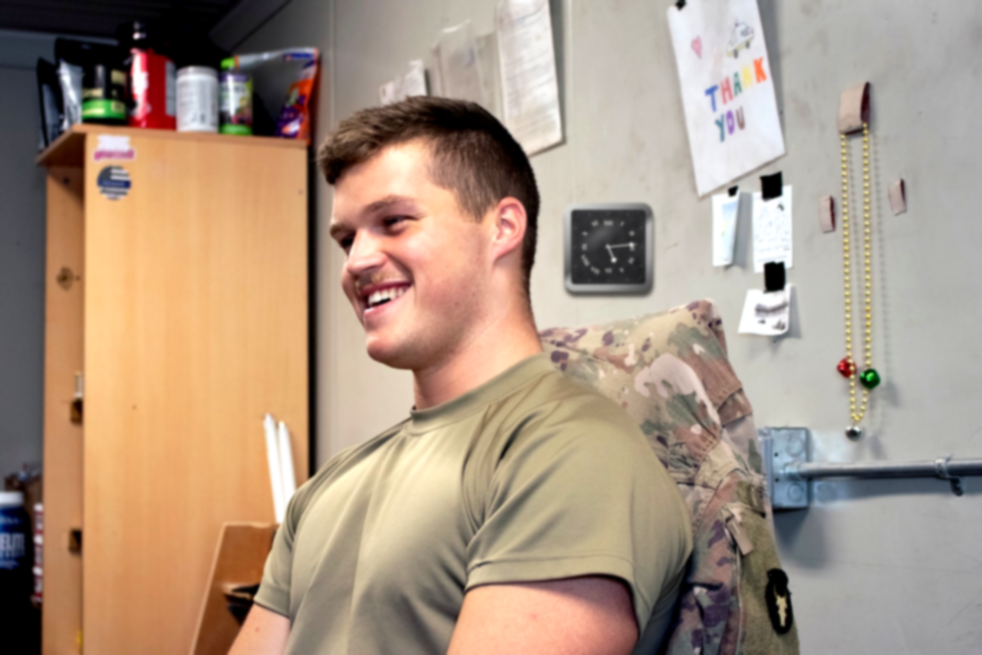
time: 5:14
